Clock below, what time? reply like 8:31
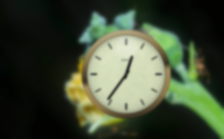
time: 12:36
